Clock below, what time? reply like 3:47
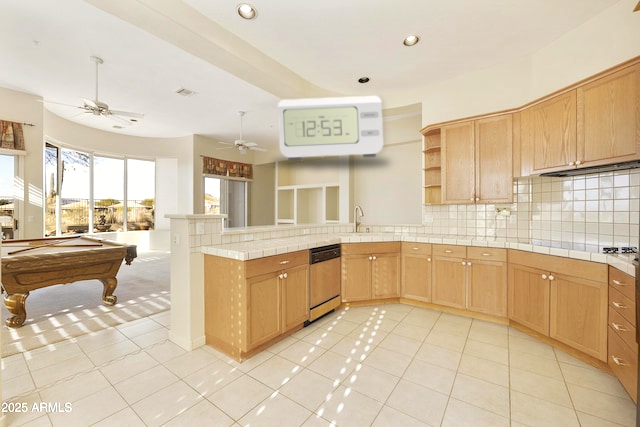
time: 12:53
